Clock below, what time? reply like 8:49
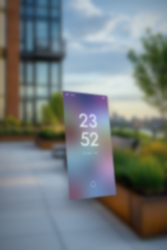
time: 23:52
